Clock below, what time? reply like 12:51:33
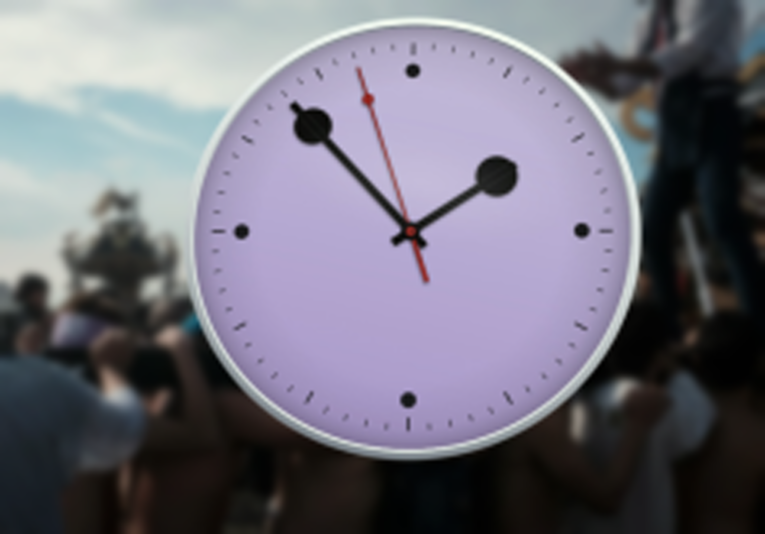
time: 1:52:57
